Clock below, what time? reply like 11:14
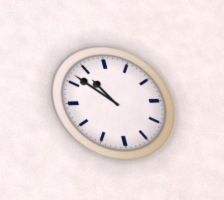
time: 10:52
